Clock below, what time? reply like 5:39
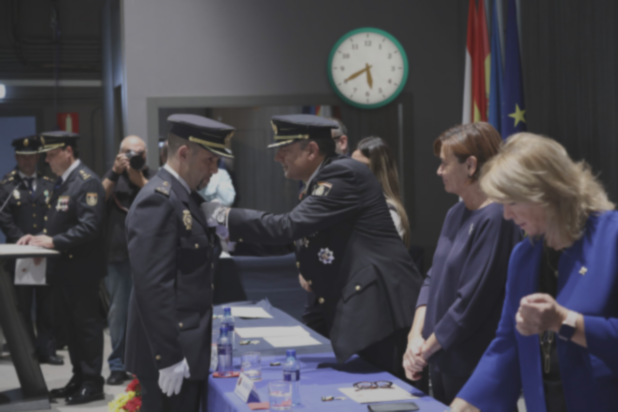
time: 5:40
